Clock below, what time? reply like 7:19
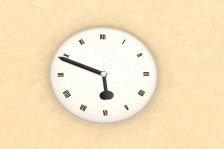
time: 5:49
